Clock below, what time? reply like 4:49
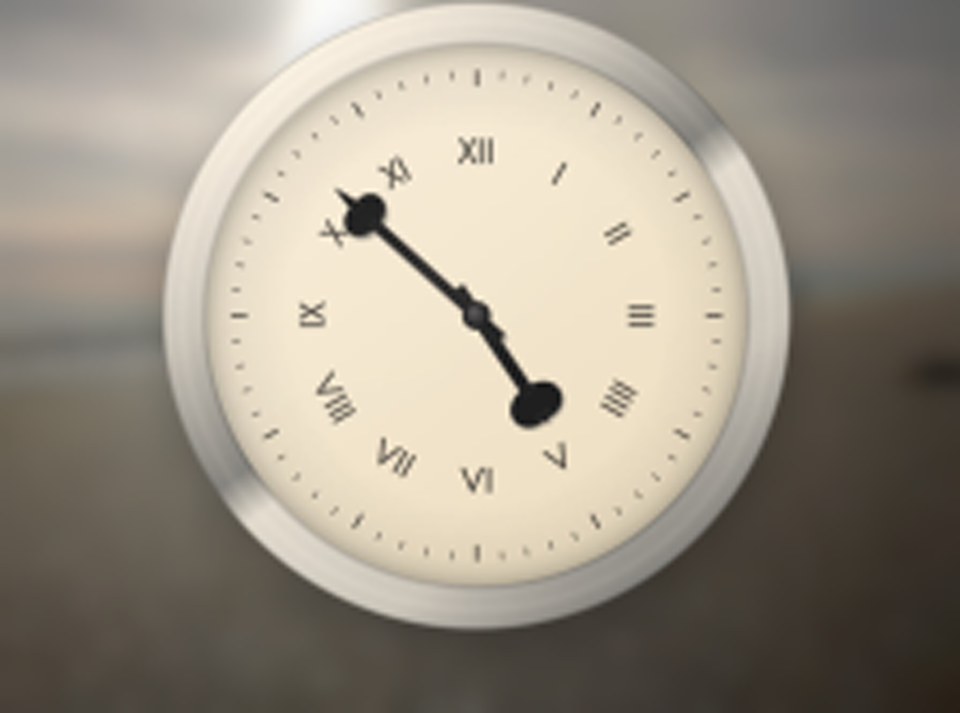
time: 4:52
